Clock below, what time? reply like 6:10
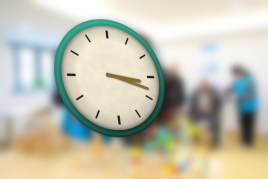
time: 3:18
